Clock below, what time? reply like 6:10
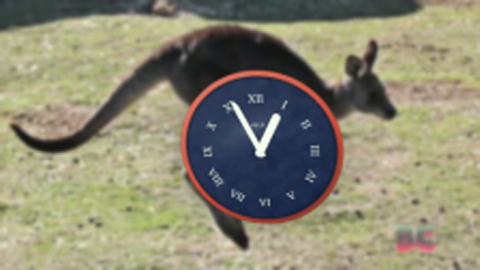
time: 12:56
